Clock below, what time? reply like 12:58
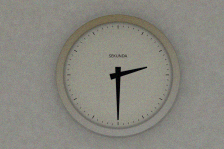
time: 2:30
